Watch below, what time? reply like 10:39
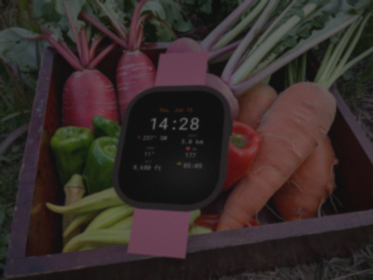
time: 14:28
